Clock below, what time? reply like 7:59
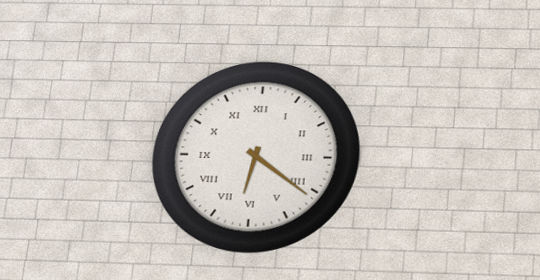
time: 6:21
